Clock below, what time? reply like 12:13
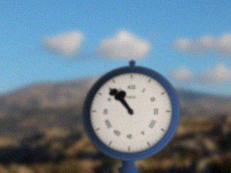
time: 10:53
